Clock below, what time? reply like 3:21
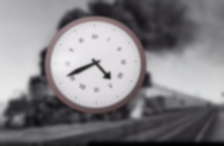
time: 4:41
